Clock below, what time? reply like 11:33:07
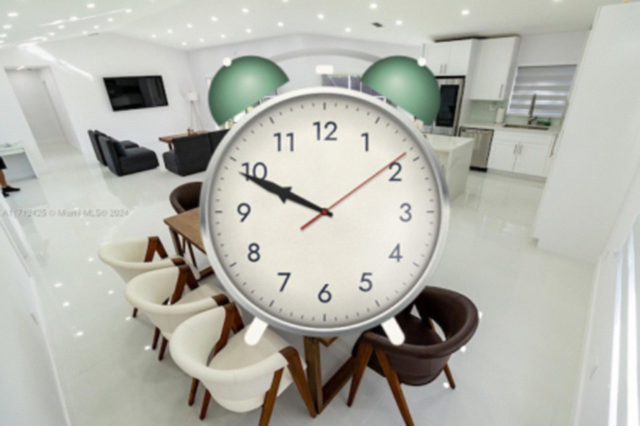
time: 9:49:09
